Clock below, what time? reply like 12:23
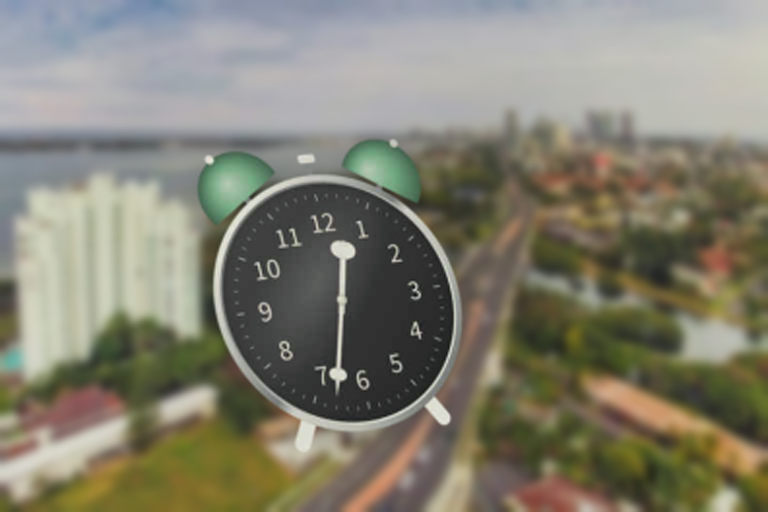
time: 12:33
